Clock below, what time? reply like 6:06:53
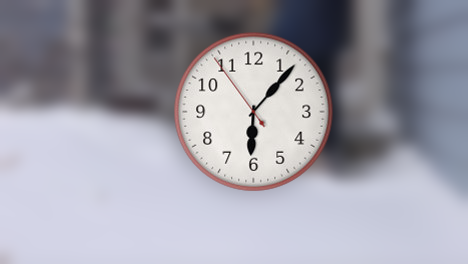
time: 6:06:54
